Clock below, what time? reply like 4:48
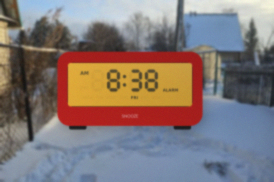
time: 8:38
